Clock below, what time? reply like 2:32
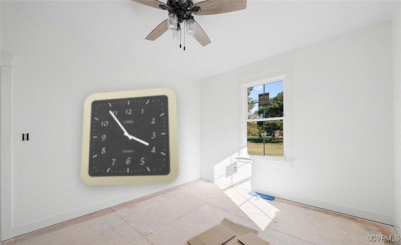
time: 3:54
